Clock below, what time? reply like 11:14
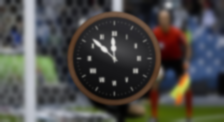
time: 11:52
